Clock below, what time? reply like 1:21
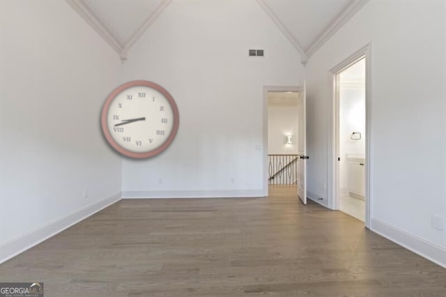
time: 8:42
